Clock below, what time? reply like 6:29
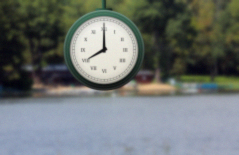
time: 8:00
